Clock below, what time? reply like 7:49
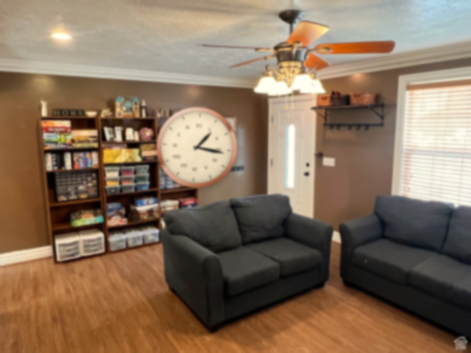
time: 1:16
